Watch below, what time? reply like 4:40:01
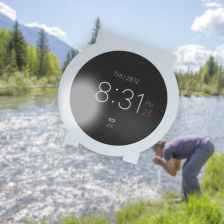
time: 8:31:25
